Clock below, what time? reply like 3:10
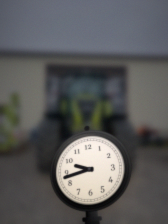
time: 9:43
